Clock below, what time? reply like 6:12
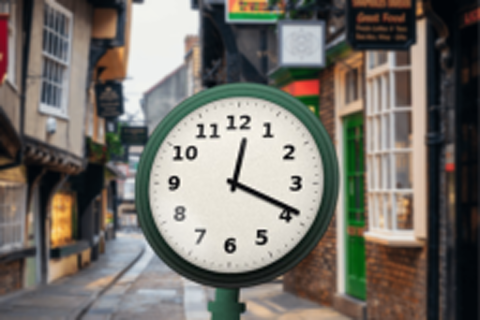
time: 12:19
